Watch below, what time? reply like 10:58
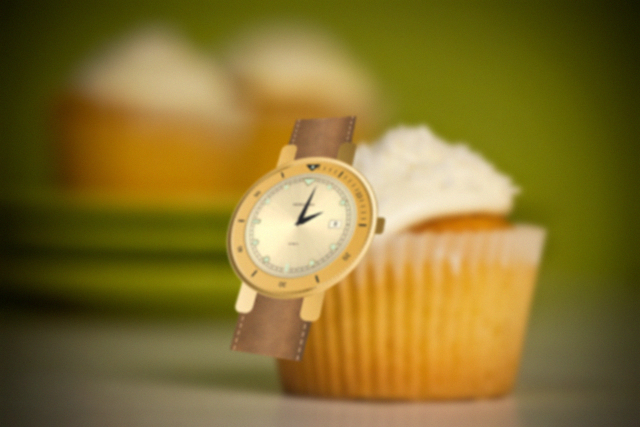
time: 2:02
